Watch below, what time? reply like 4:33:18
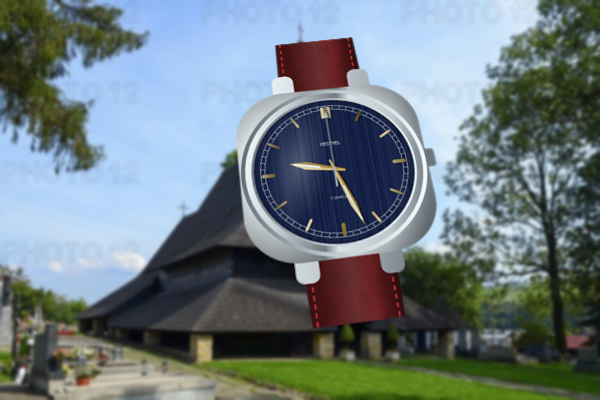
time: 9:27:00
